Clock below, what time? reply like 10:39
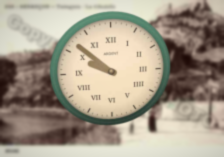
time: 9:52
